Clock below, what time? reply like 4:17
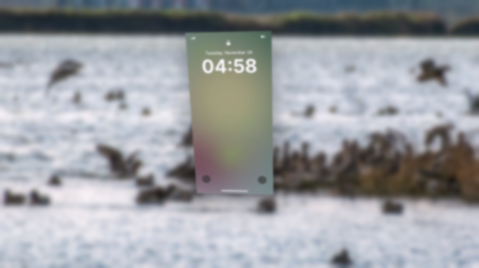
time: 4:58
